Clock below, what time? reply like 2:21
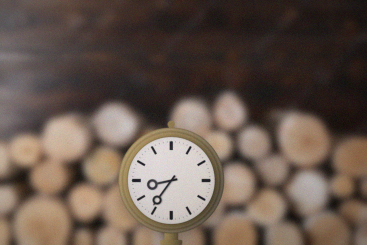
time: 8:36
